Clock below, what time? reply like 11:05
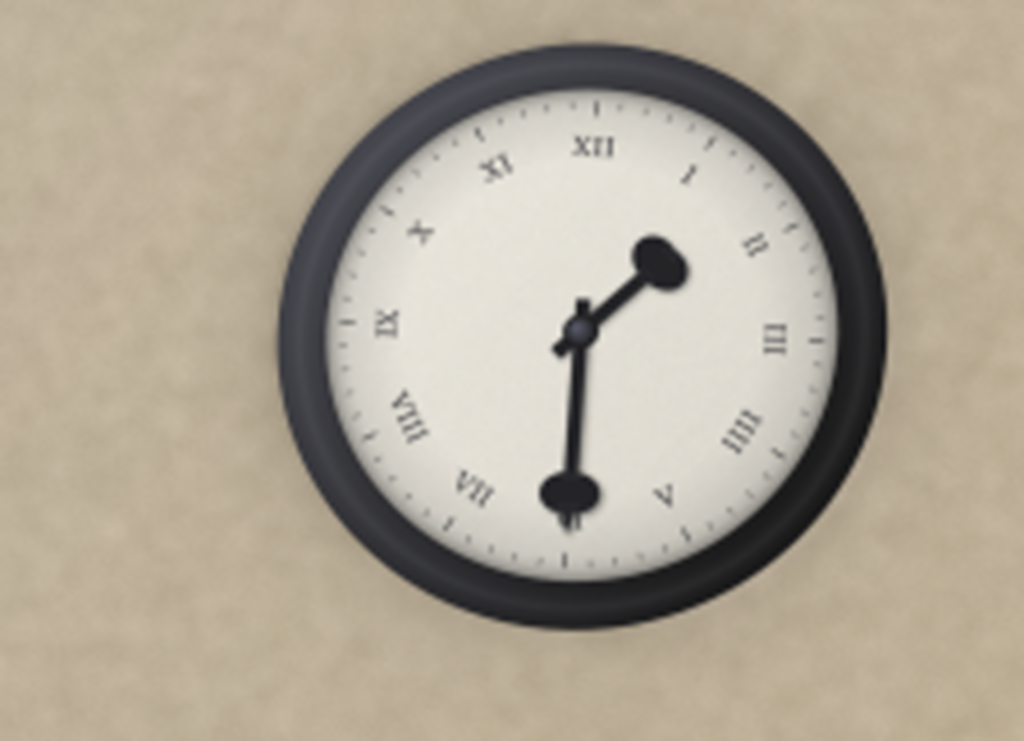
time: 1:30
